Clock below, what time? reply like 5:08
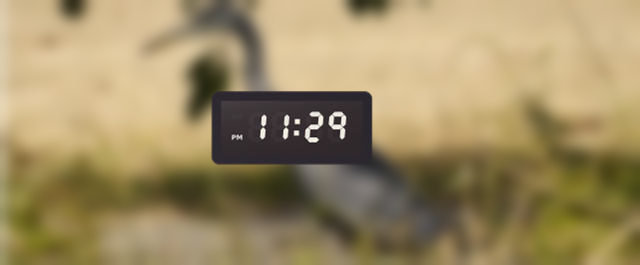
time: 11:29
